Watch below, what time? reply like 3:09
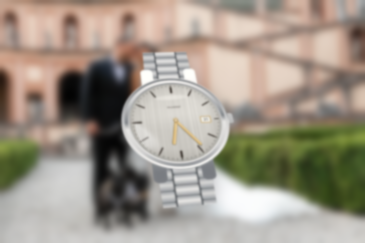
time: 6:24
